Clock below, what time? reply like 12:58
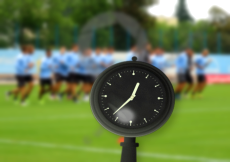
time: 12:37
